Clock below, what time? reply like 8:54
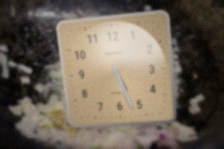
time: 5:27
